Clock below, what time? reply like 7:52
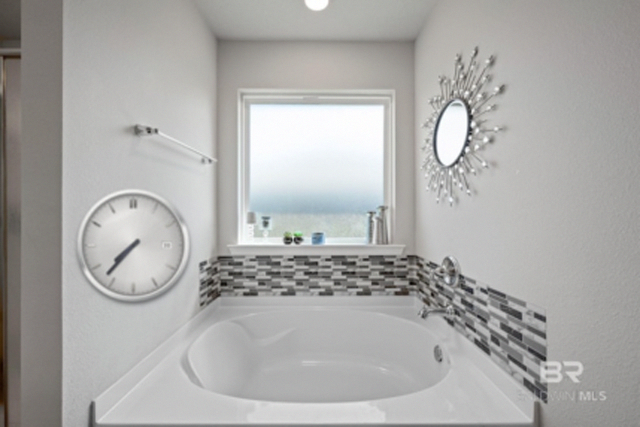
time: 7:37
